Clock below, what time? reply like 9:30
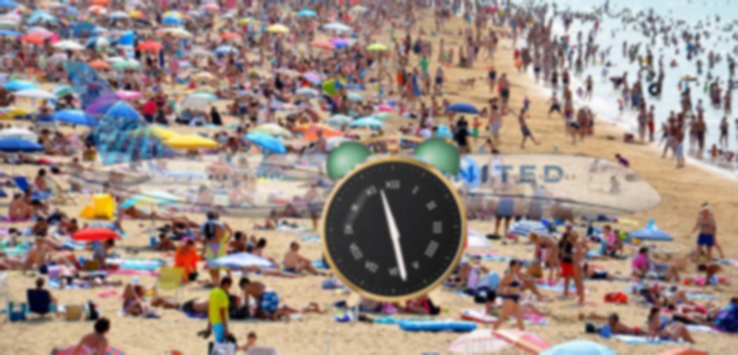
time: 11:28
